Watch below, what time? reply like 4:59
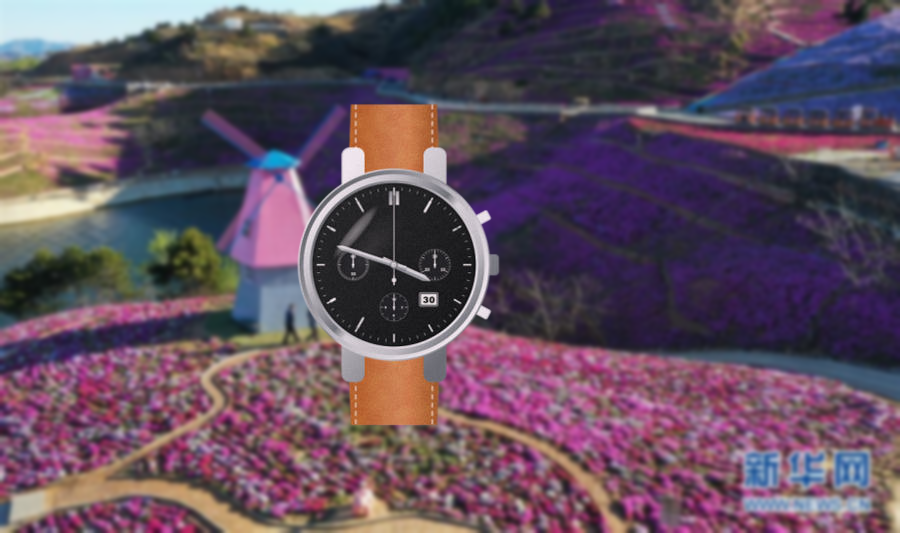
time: 3:48
